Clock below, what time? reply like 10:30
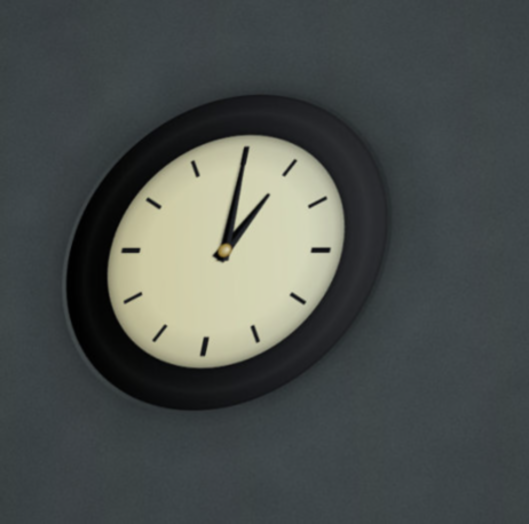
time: 1:00
